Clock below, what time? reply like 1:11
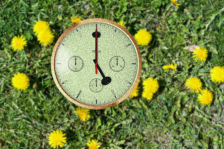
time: 5:00
